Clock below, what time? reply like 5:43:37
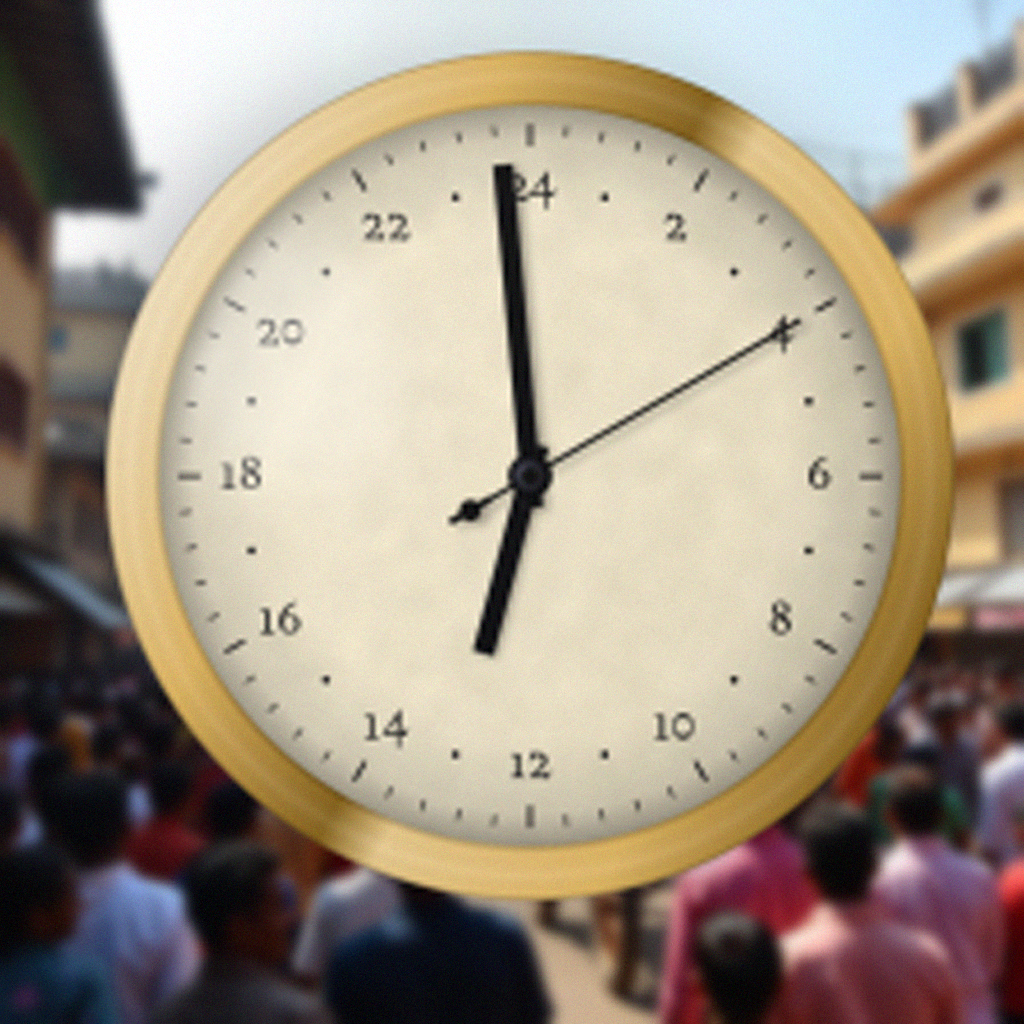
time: 12:59:10
